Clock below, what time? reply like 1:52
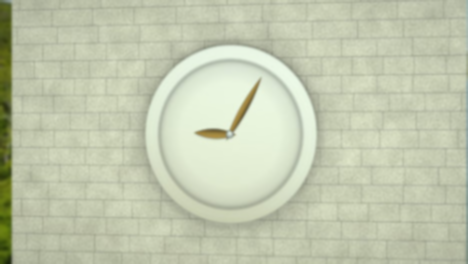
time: 9:05
